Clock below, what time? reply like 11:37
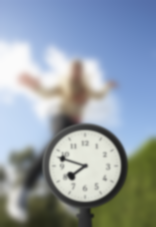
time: 7:48
